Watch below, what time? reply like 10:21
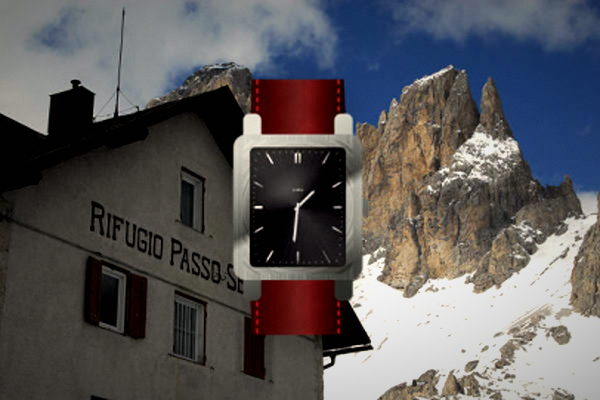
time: 1:31
